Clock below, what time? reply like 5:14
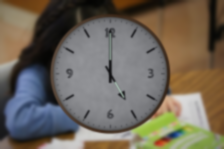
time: 5:00
